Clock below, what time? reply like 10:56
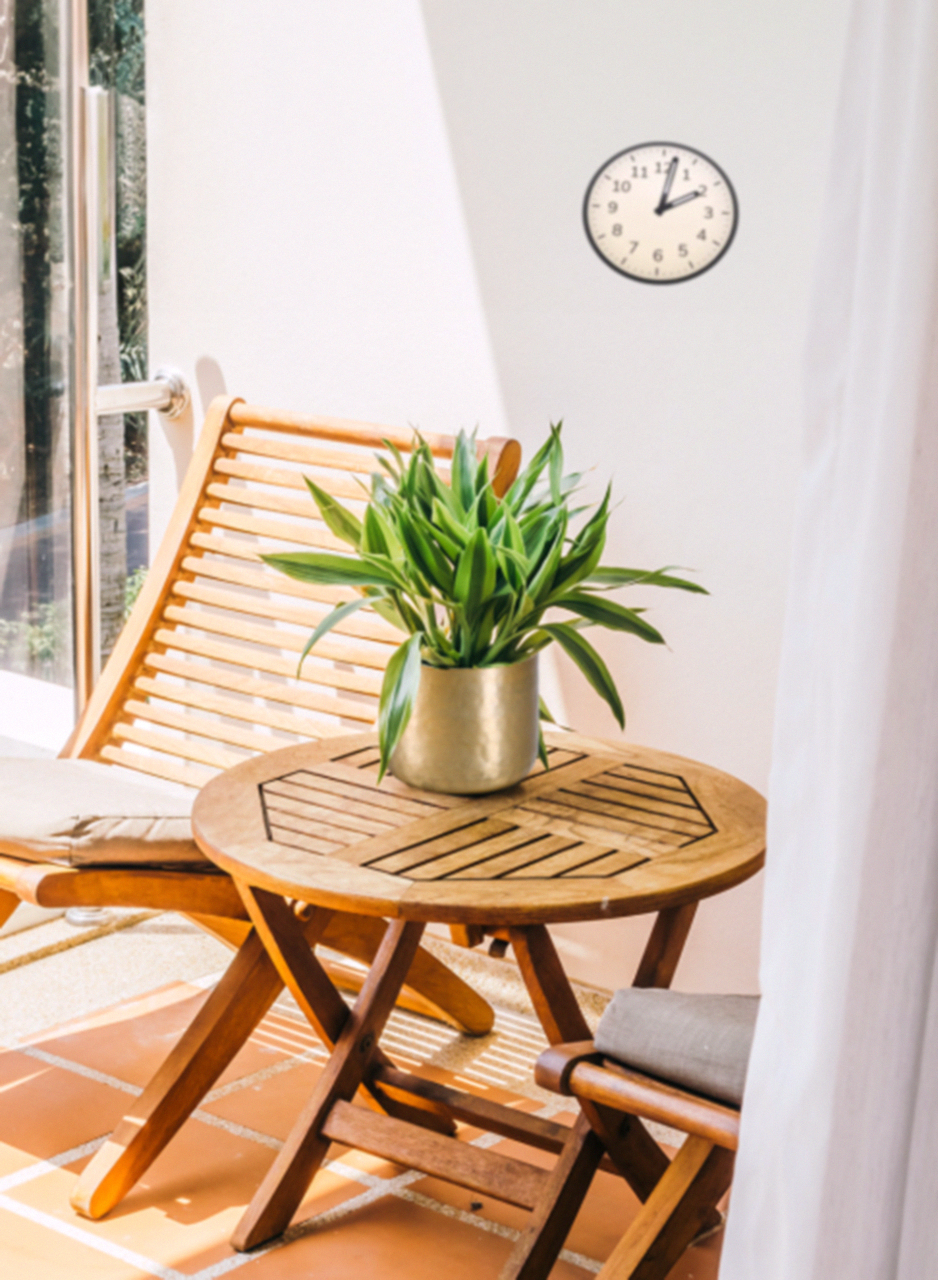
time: 2:02
